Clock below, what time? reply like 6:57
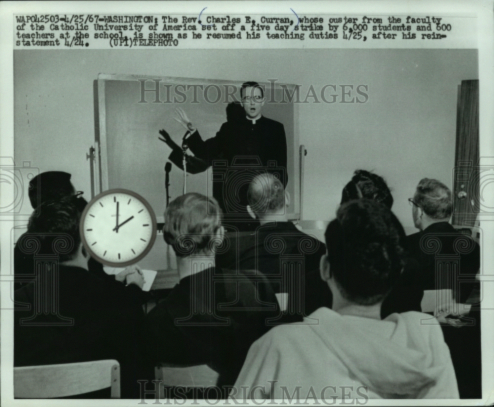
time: 2:01
